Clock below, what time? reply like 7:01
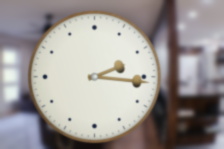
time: 2:16
